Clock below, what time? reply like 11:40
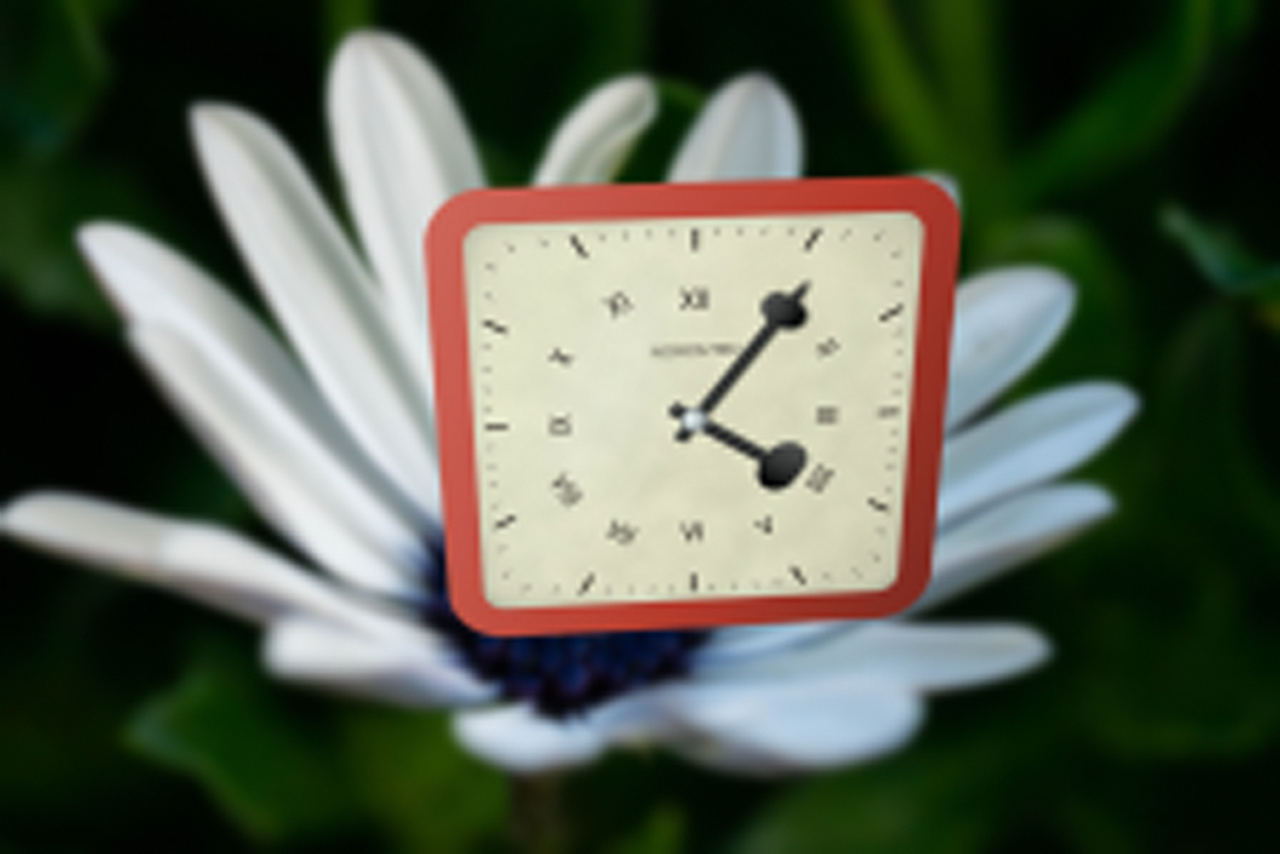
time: 4:06
